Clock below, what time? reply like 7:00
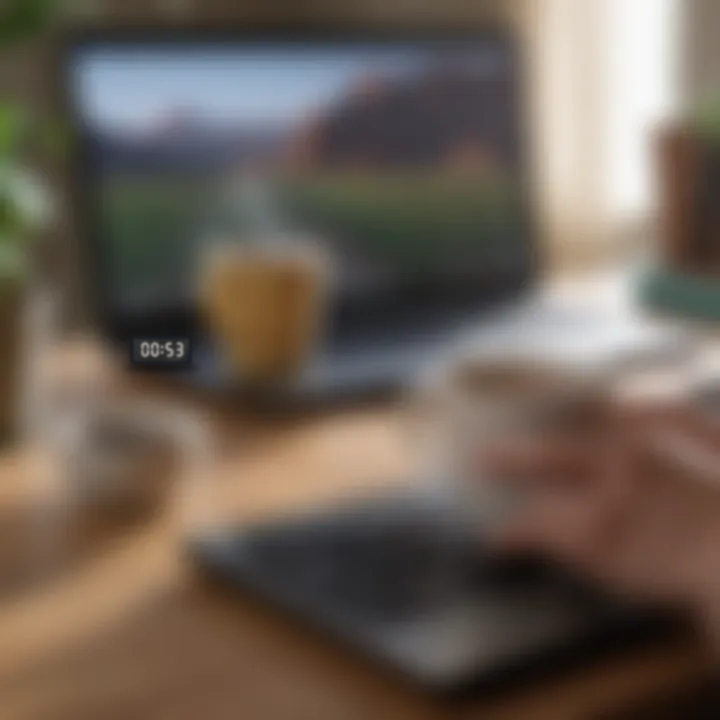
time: 0:53
